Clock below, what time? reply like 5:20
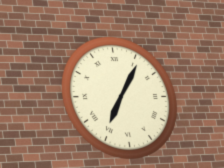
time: 7:06
